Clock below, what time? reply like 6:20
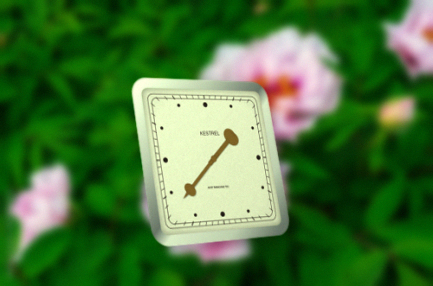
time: 1:38
